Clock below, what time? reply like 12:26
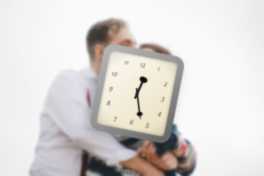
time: 12:27
